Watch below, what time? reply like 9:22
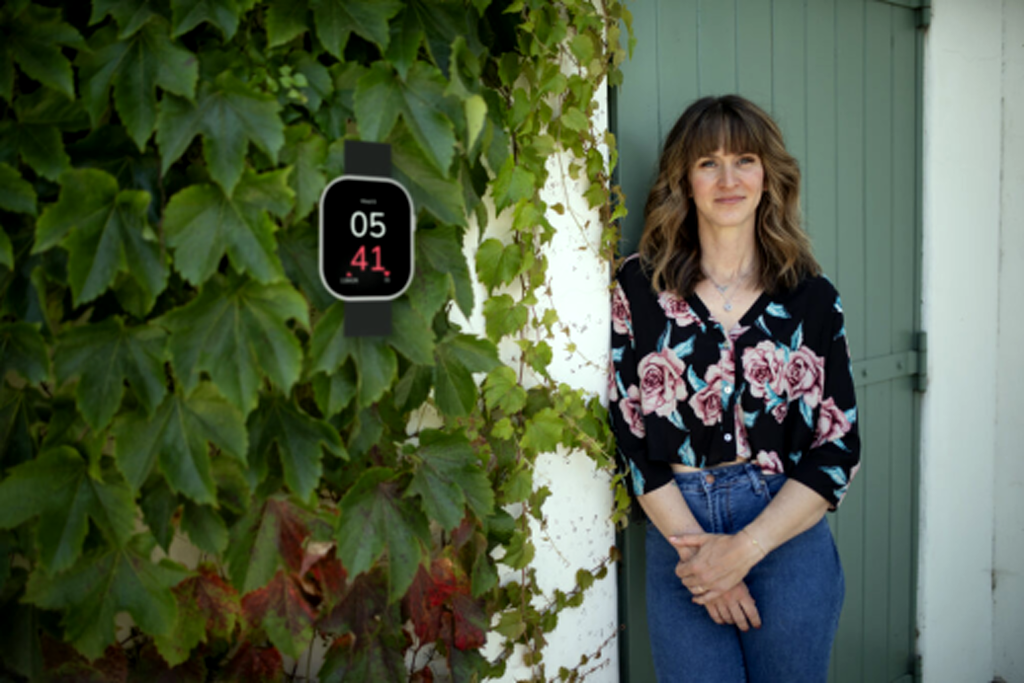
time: 5:41
